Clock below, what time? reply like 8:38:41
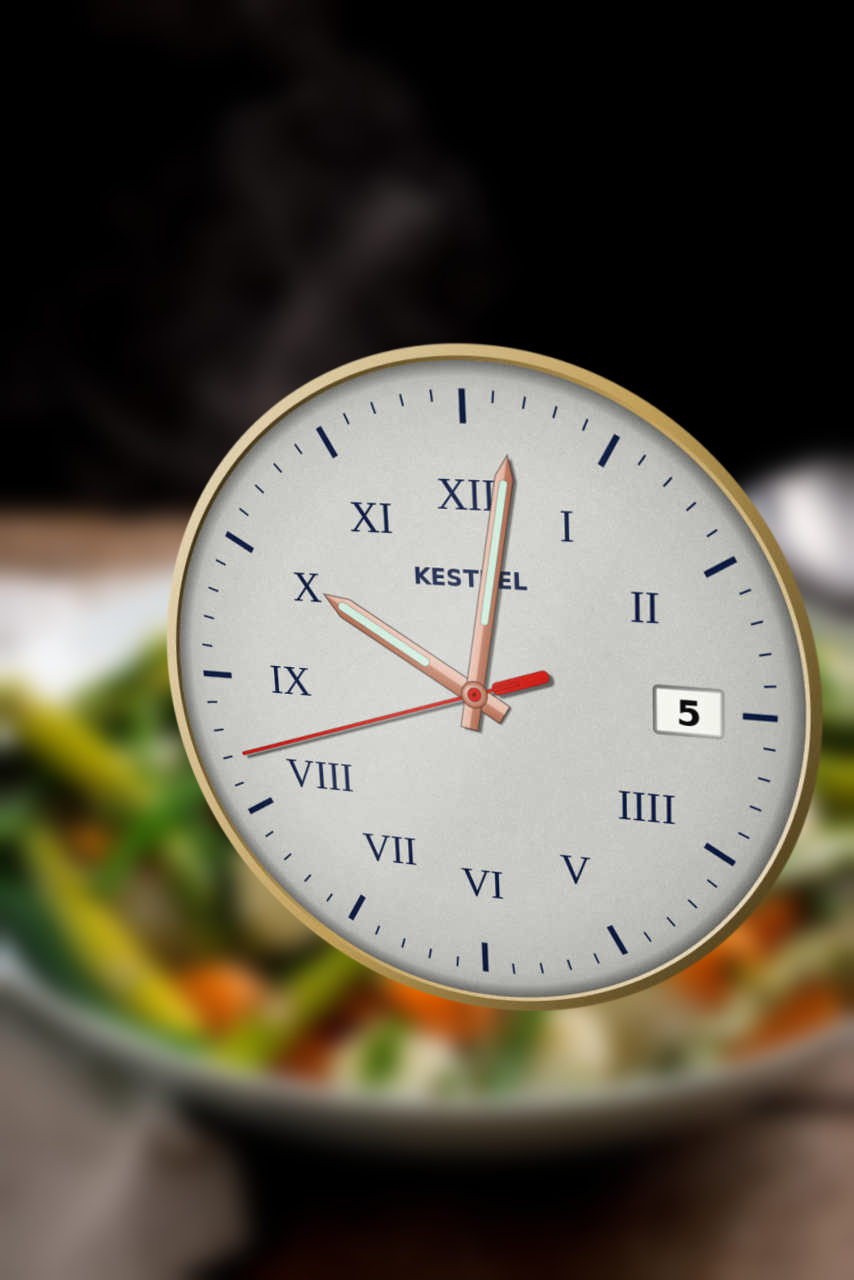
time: 10:01:42
